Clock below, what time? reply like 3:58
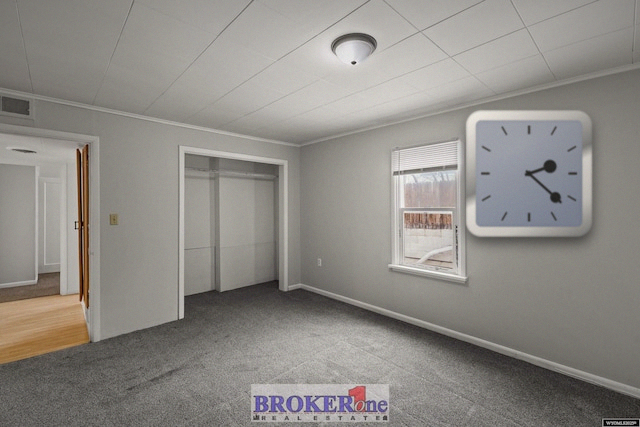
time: 2:22
